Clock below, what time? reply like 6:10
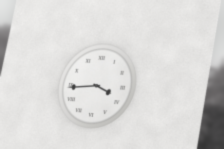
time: 3:44
